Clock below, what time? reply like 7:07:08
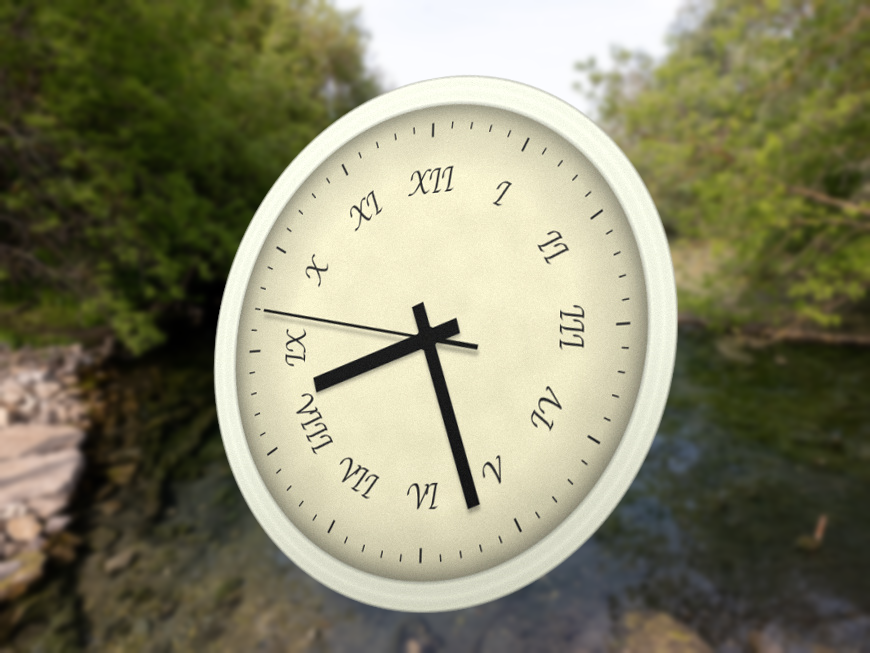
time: 8:26:47
